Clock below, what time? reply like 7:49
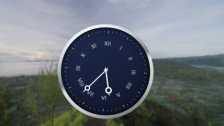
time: 5:37
